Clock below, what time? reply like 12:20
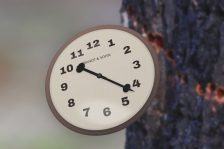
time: 10:22
